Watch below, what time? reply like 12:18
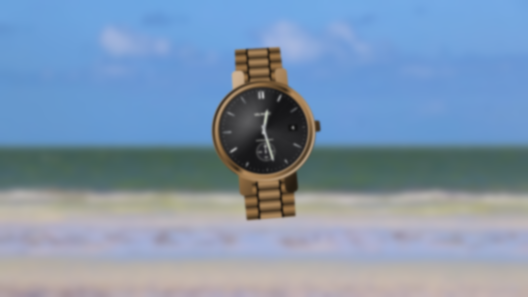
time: 12:28
